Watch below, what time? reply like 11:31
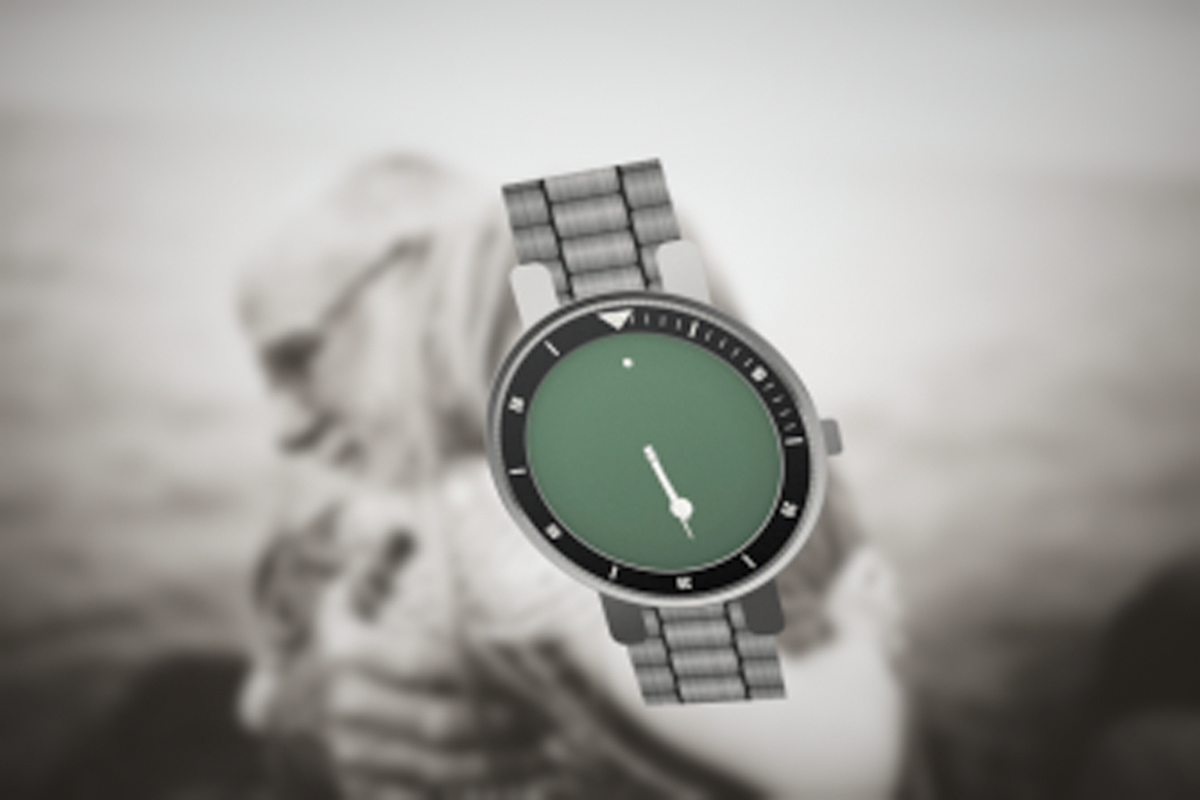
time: 5:28
